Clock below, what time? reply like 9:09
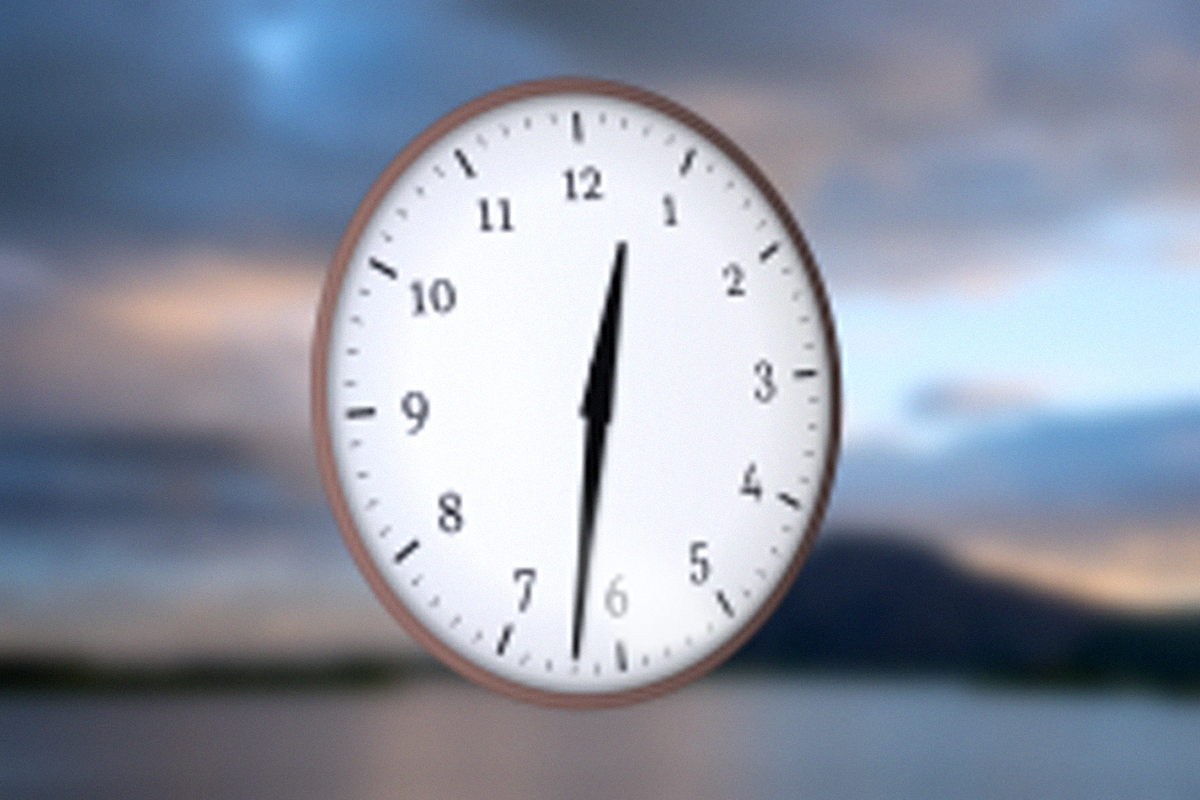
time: 12:32
